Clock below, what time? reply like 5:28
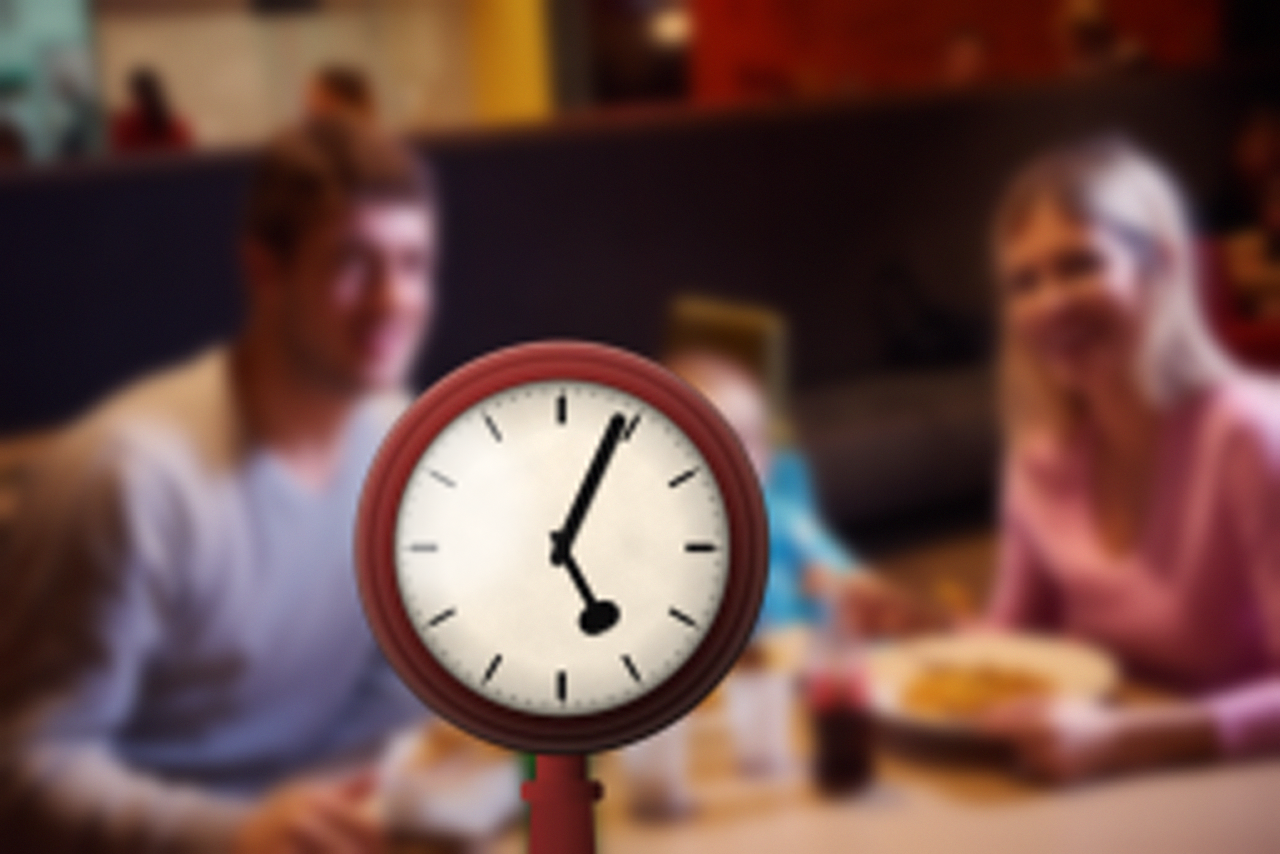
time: 5:04
